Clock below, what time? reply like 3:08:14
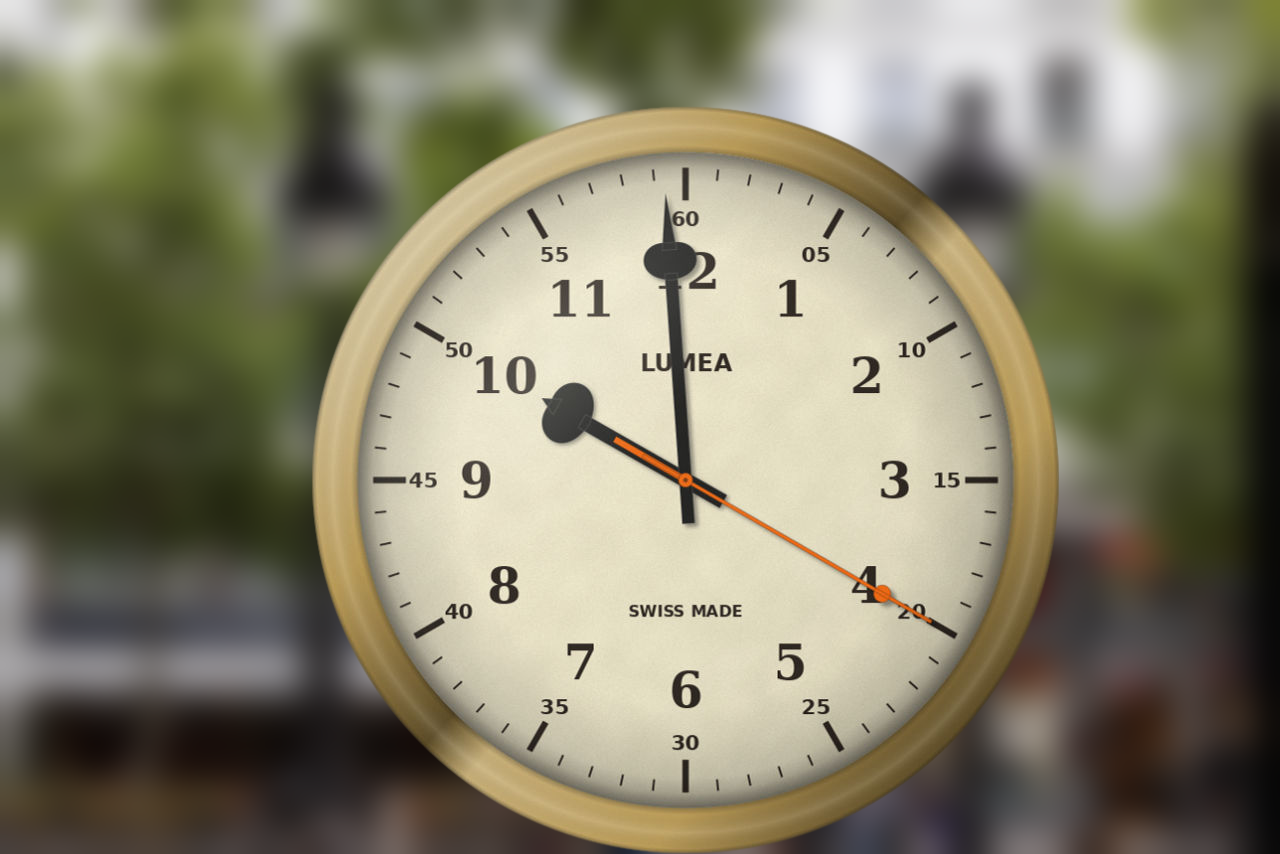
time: 9:59:20
